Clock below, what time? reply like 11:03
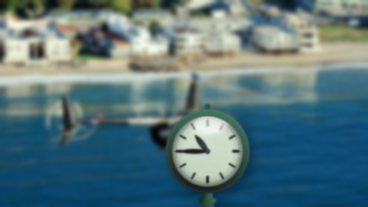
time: 10:45
